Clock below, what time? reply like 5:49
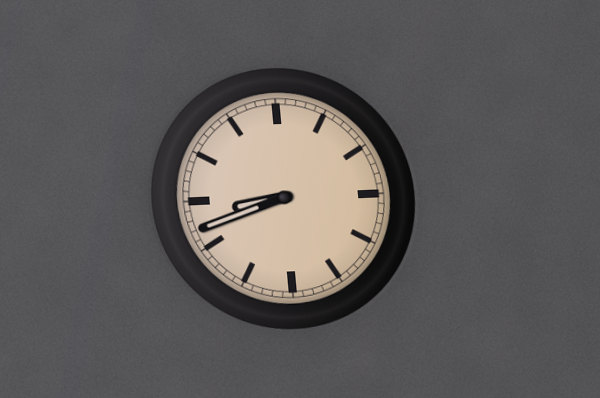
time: 8:42
